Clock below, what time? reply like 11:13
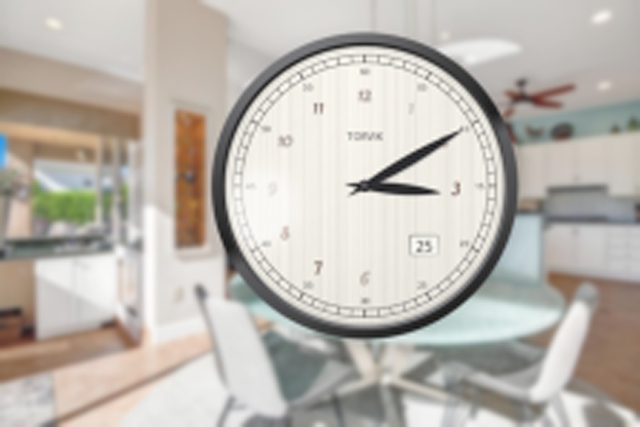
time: 3:10
